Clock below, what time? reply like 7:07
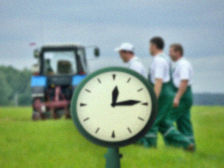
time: 12:14
